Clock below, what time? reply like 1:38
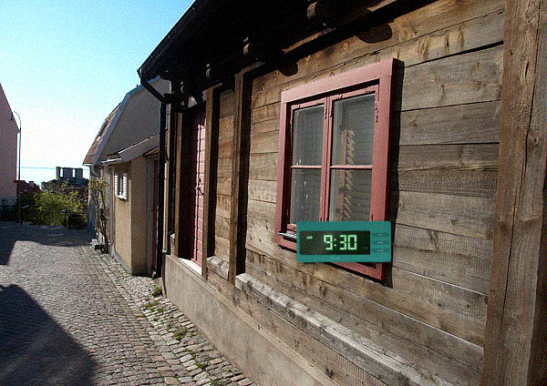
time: 9:30
